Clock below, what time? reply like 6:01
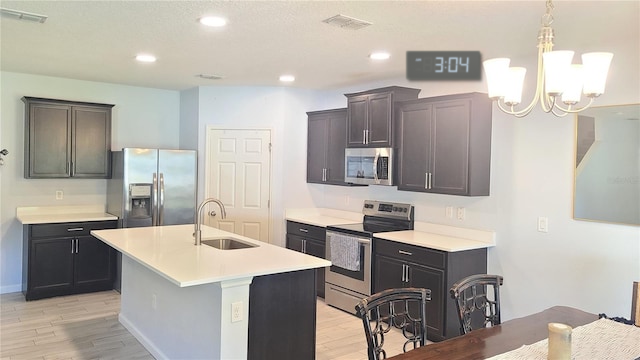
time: 3:04
